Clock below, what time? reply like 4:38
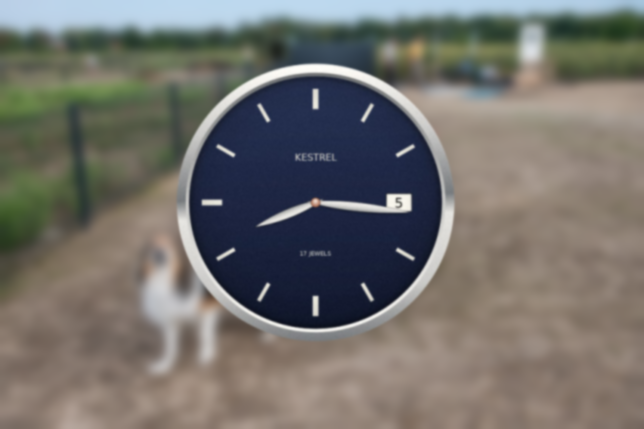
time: 8:16
